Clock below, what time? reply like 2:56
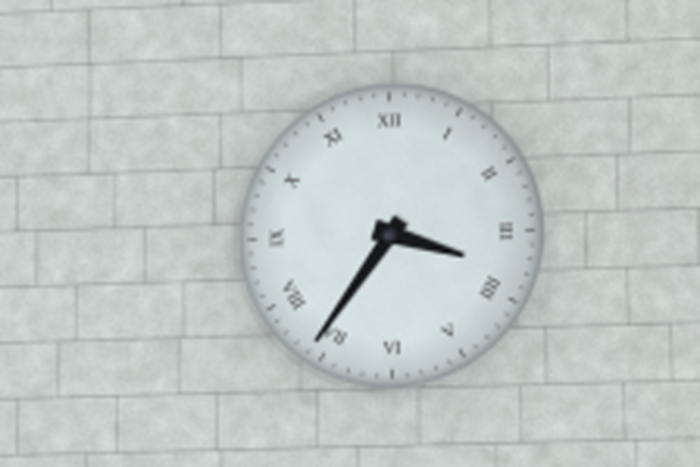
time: 3:36
